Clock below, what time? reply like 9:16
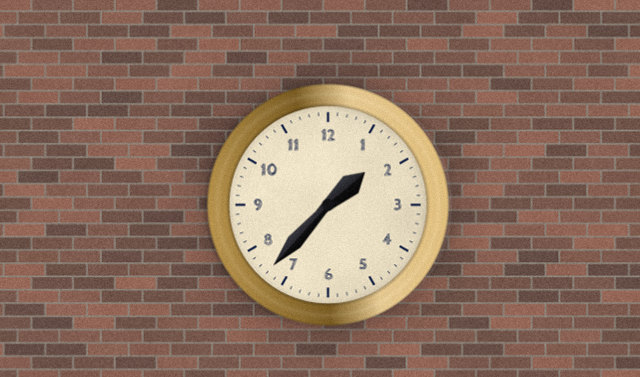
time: 1:37
